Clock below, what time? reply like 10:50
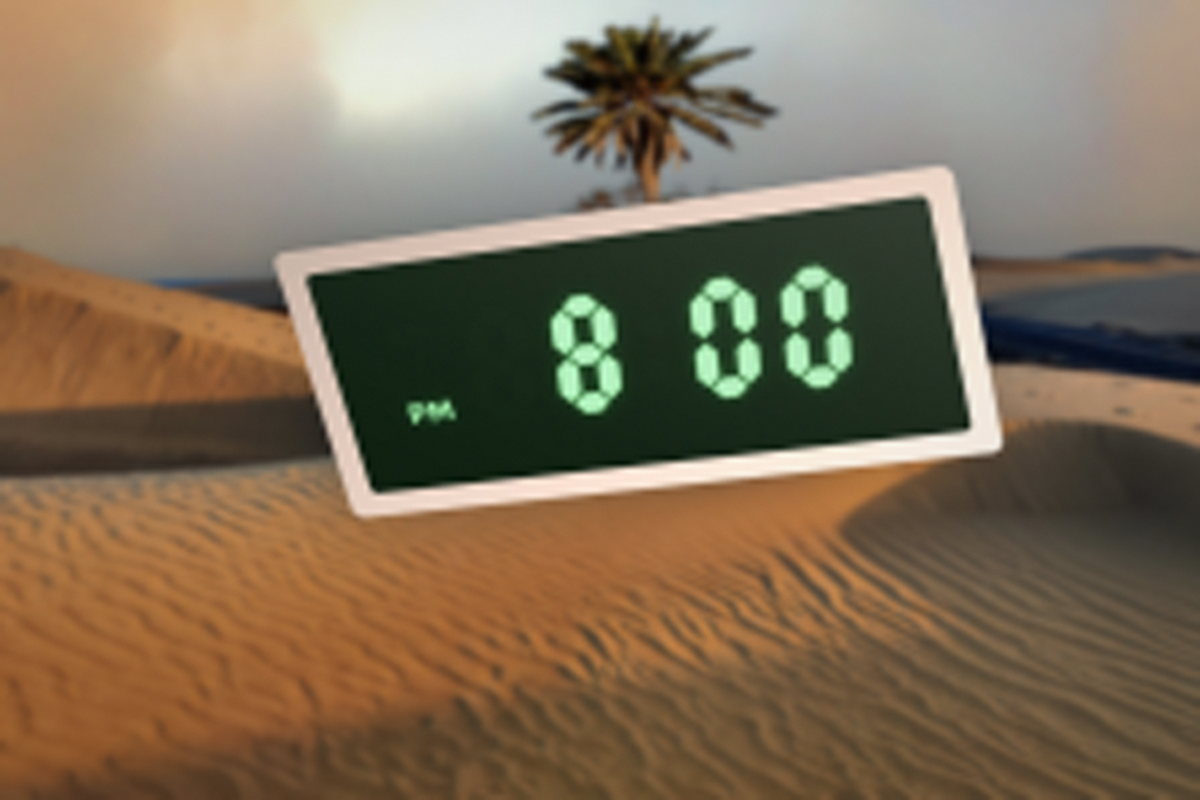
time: 8:00
